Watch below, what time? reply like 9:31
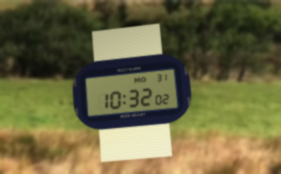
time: 10:32
